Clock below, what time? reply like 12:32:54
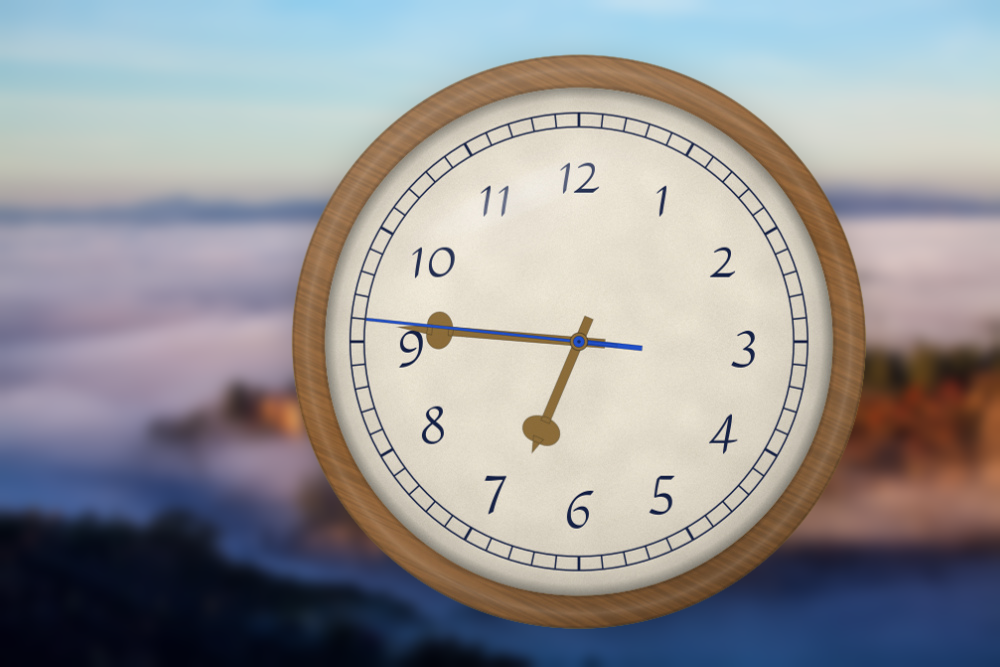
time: 6:45:46
